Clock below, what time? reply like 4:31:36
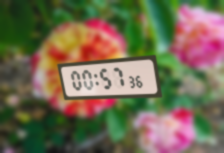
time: 0:57:36
